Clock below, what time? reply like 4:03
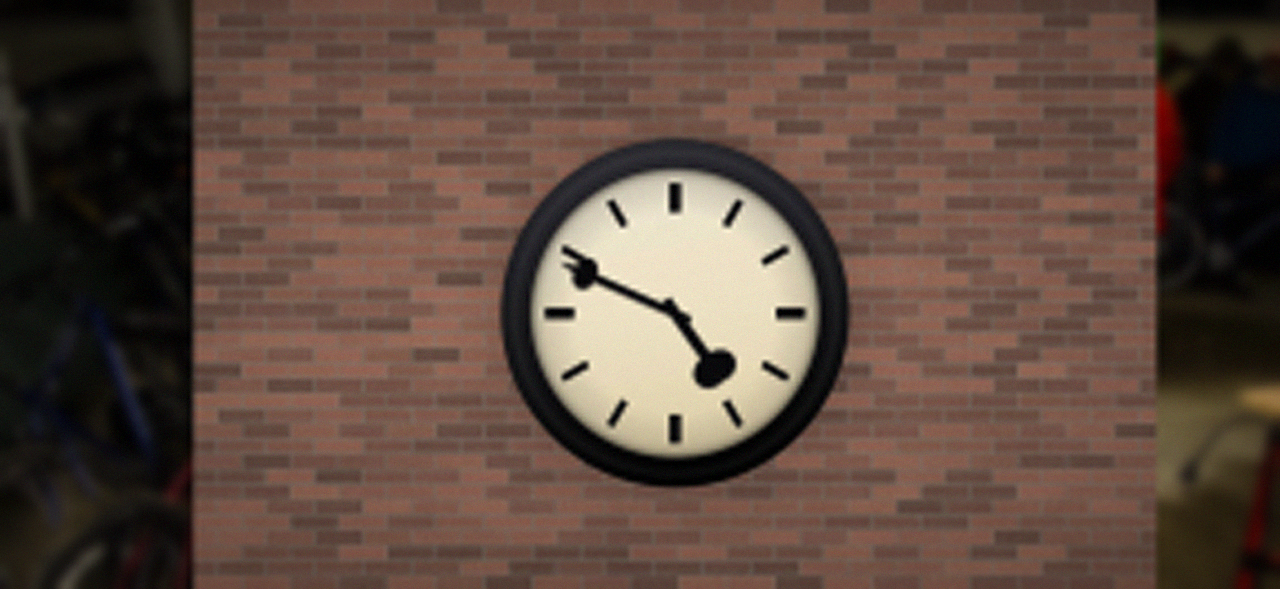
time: 4:49
